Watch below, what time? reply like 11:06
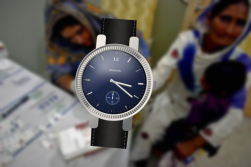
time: 3:21
